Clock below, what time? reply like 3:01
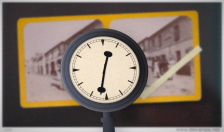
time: 12:32
